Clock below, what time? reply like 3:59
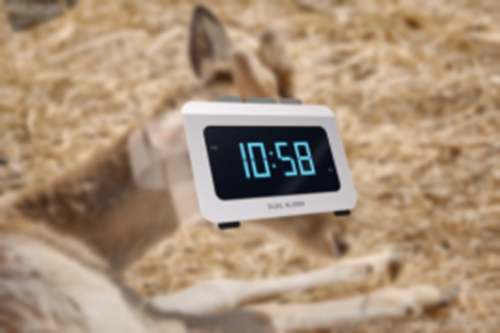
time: 10:58
